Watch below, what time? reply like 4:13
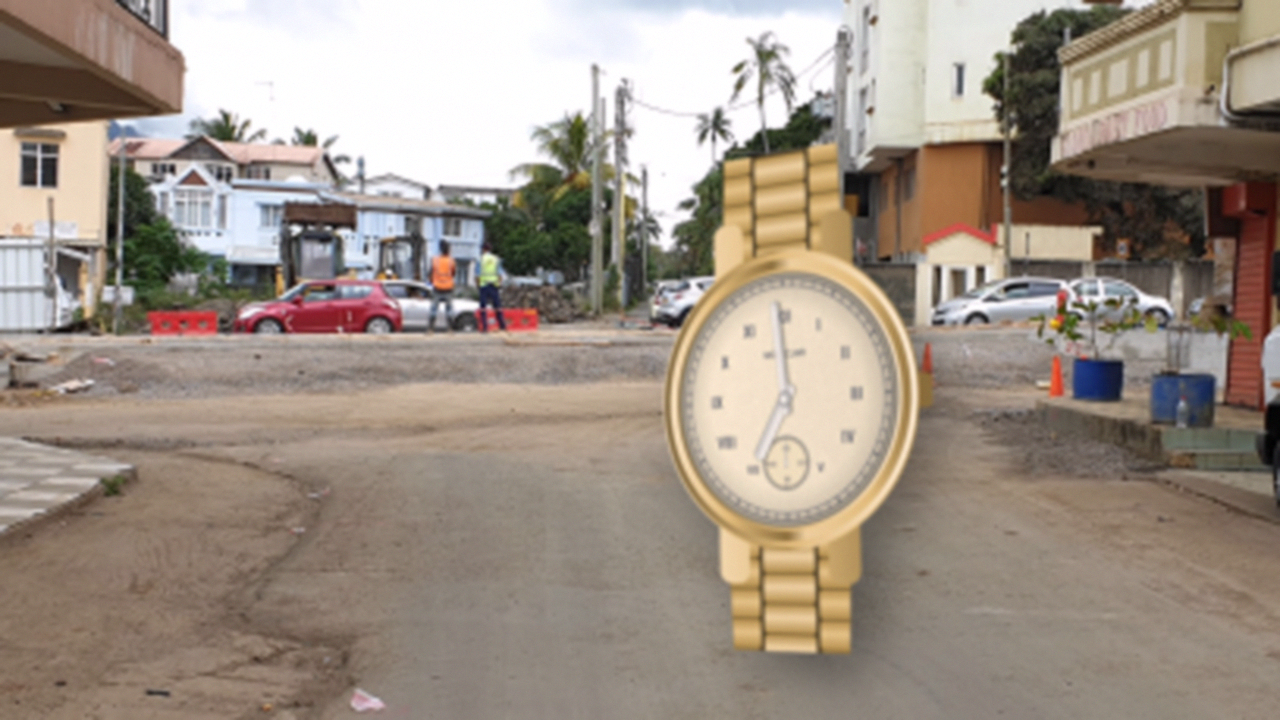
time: 6:59
